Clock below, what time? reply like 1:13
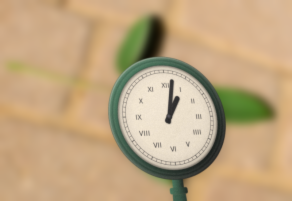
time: 1:02
